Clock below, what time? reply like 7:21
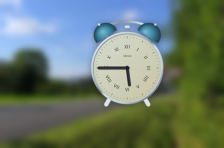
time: 5:45
